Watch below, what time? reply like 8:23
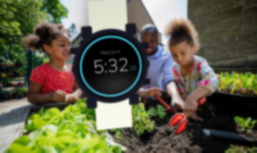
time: 5:32
